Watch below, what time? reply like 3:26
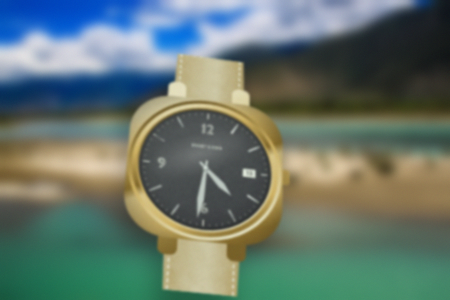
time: 4:31
